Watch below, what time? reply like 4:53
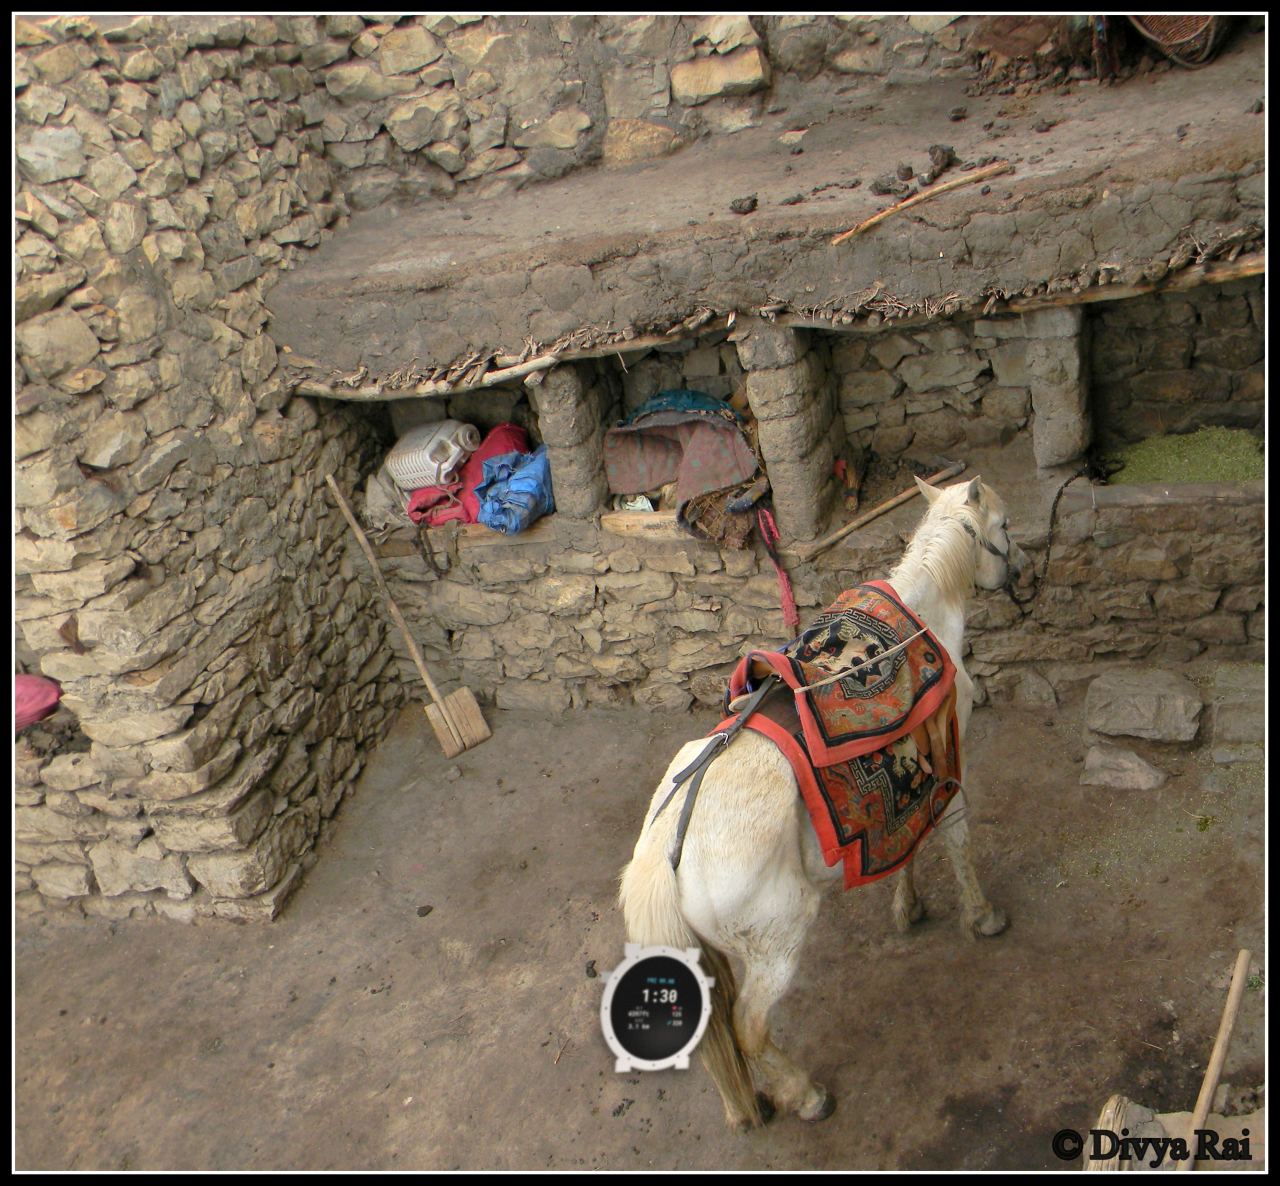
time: 1:30
